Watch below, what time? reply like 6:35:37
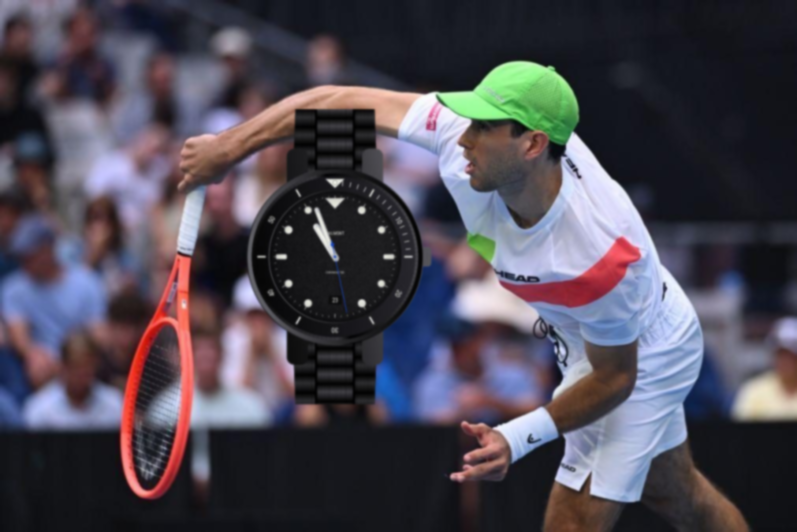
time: 10:56:28
